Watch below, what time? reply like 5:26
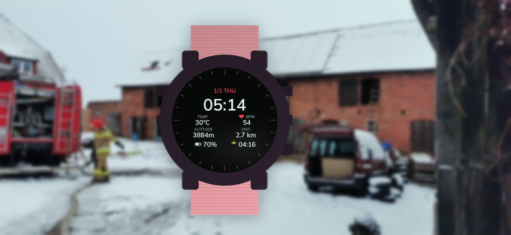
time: 5:14
